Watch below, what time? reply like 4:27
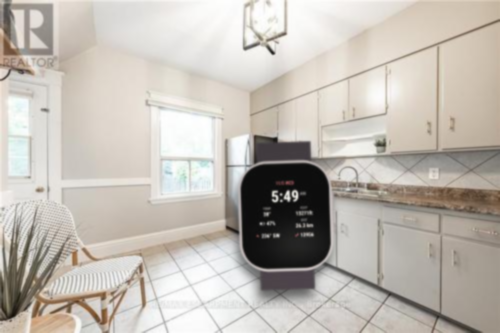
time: 5:49
